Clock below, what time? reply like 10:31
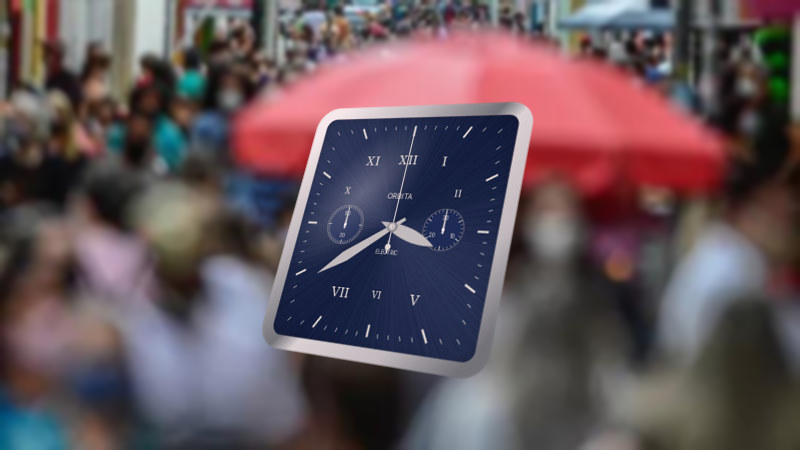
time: 3:39
